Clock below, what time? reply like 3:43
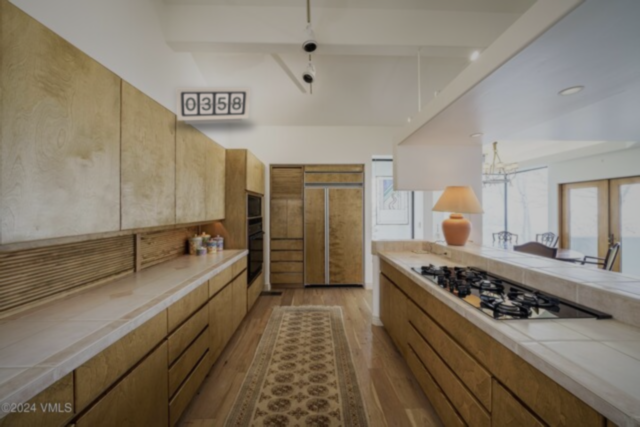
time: 3:58
